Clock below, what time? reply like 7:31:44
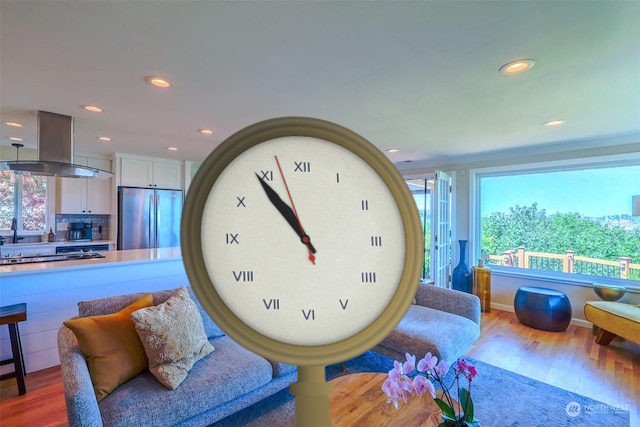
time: 10:53:57
